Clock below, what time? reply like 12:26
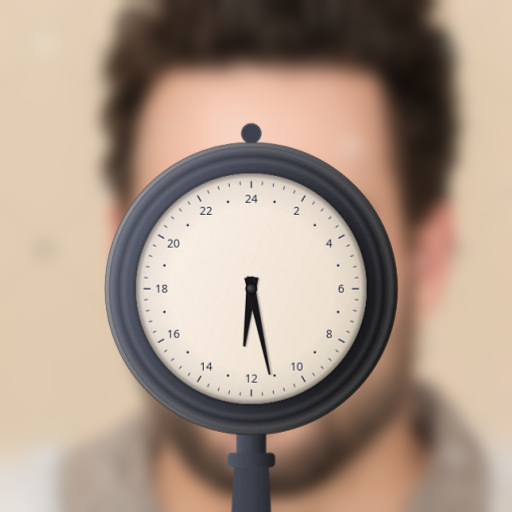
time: 12:28
